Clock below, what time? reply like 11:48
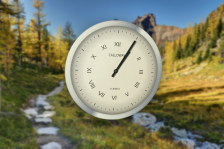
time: 1:05
